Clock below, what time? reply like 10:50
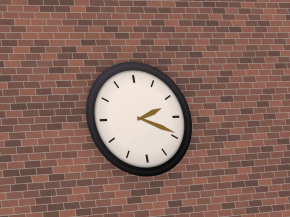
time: 2:19
